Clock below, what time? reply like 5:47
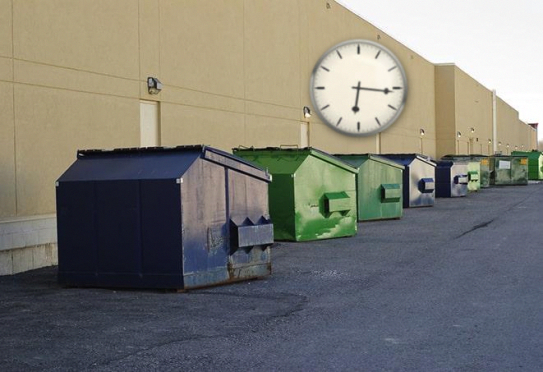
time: 6:16
